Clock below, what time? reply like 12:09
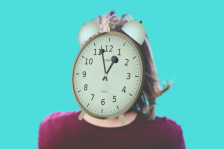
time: 12:57
